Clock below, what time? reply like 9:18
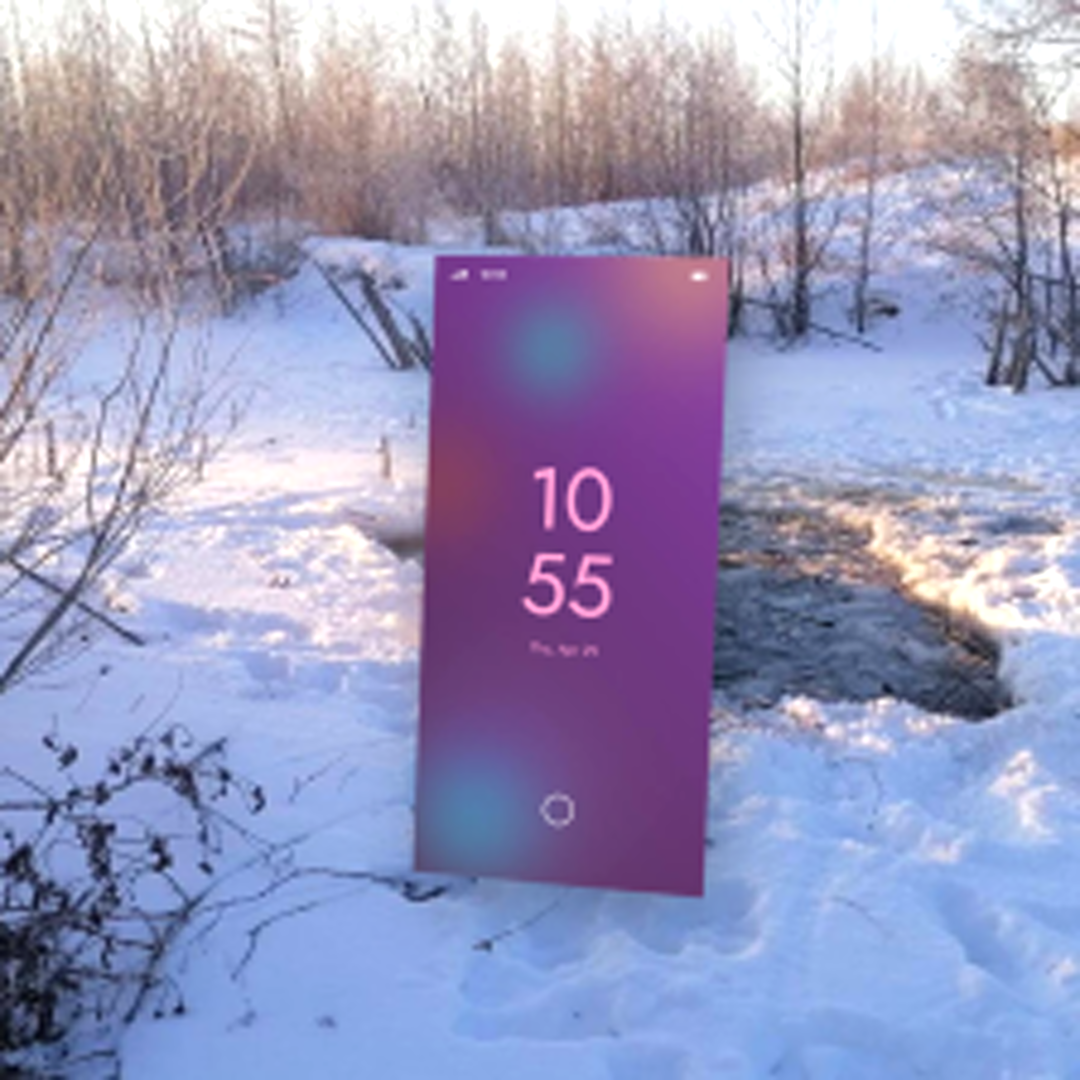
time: 10:55
